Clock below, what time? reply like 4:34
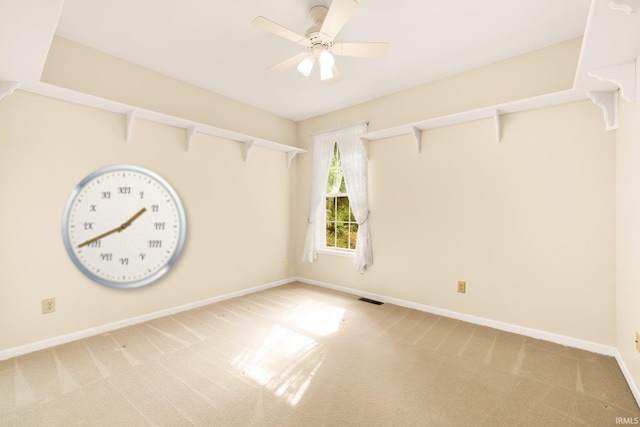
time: 1:41
